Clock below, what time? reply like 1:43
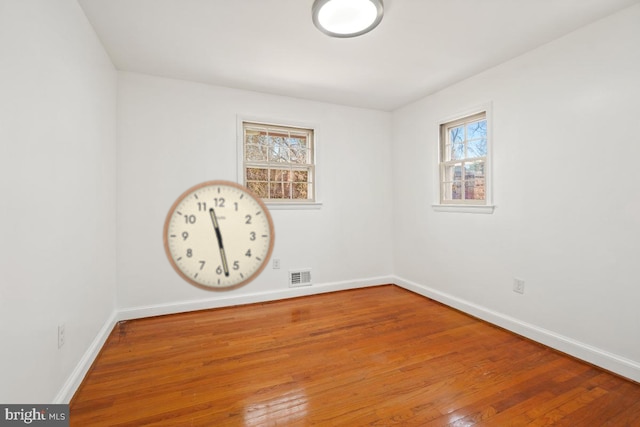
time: 11:28
